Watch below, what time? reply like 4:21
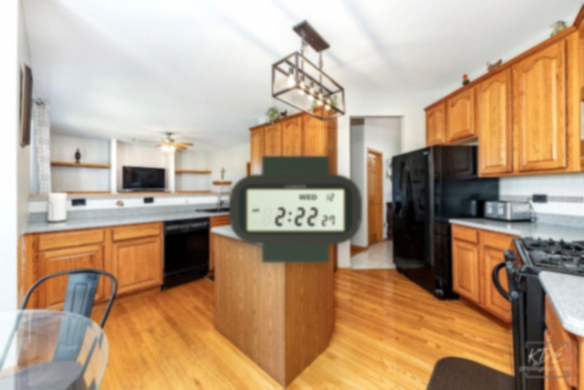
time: 2:22
